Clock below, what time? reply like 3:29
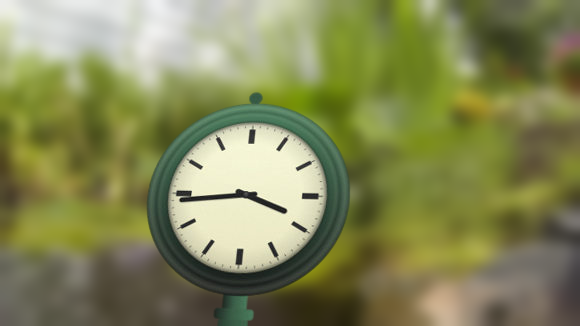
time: 3:44
